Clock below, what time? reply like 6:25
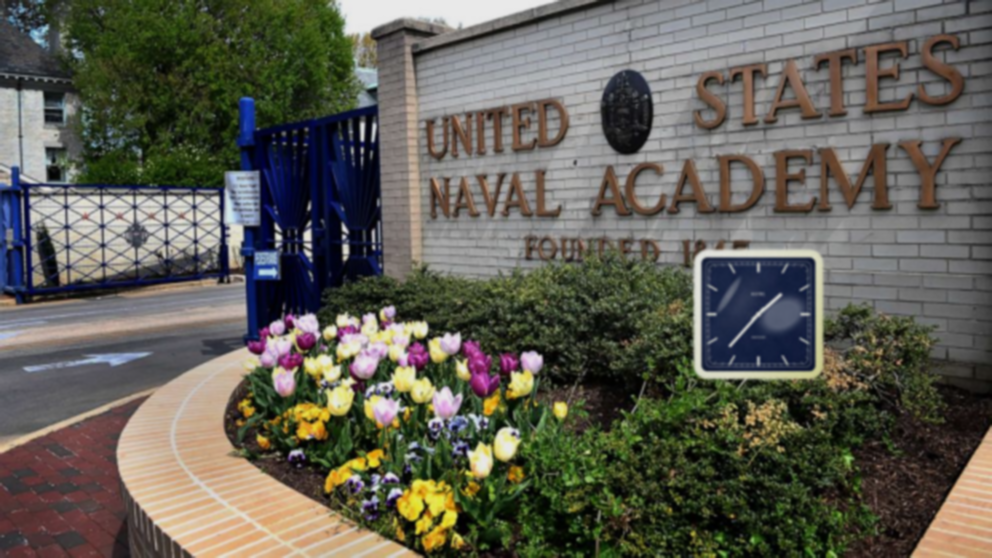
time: 1:37
